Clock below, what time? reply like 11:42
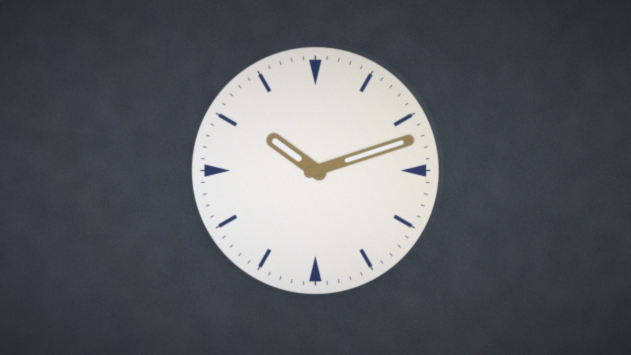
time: 10:12
